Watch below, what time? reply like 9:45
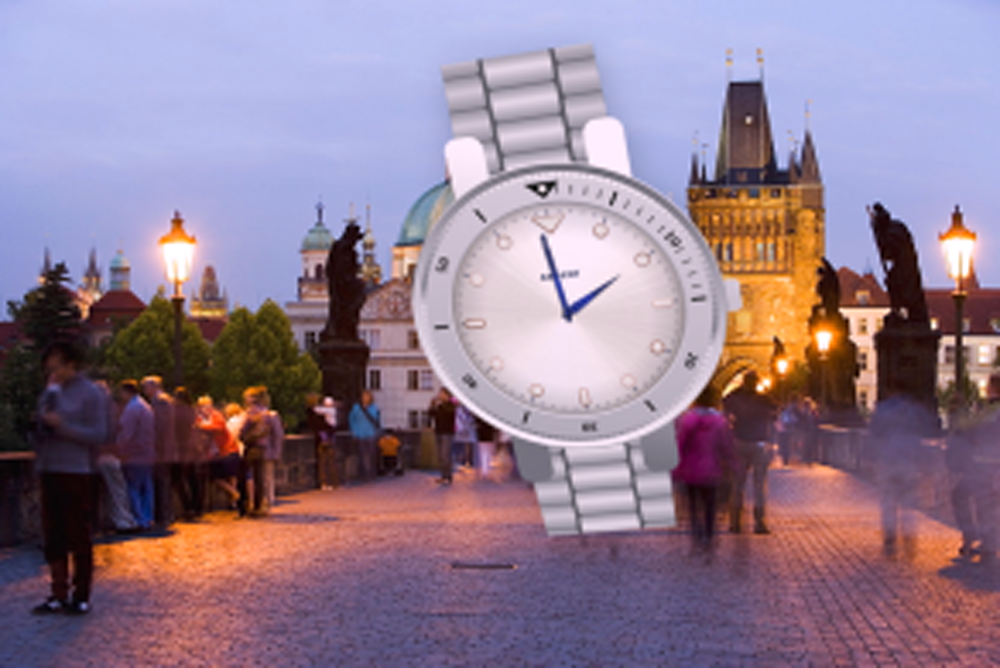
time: 1:59
